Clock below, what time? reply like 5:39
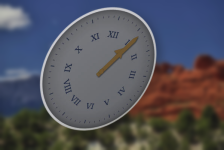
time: 1:06
